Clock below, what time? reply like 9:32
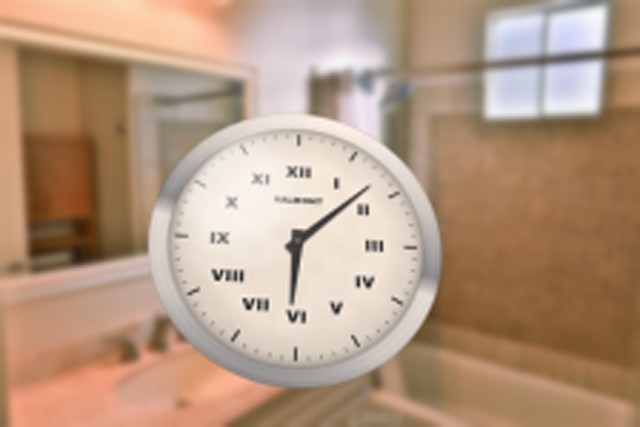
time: 6:08
